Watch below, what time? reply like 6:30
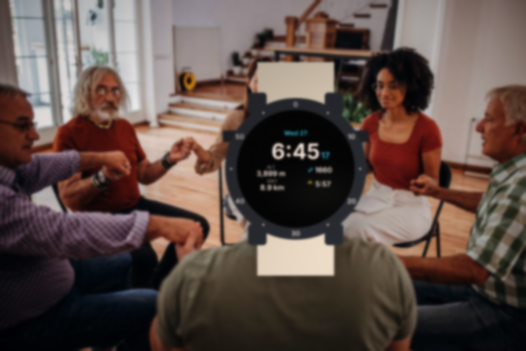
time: 6:45
